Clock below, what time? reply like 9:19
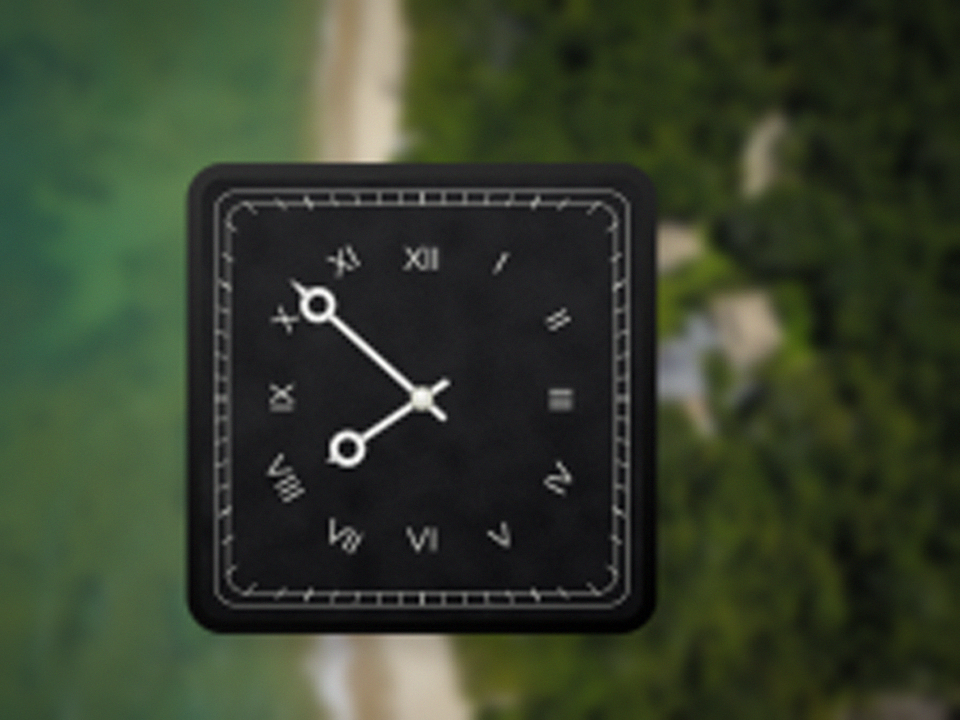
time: 7:52
